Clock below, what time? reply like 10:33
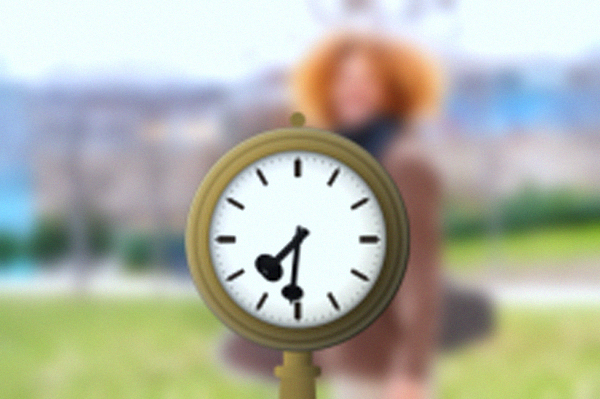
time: 7:31
